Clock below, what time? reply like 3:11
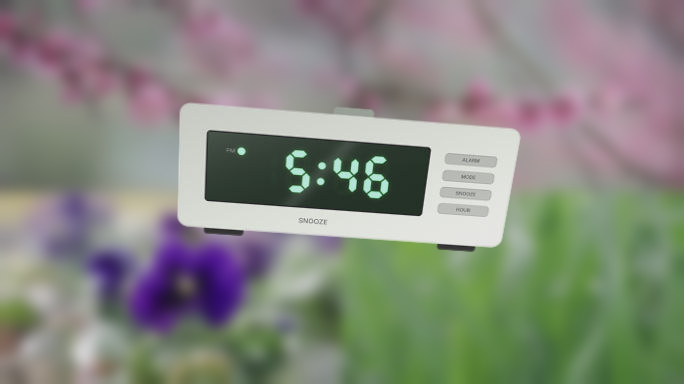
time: 5:46
